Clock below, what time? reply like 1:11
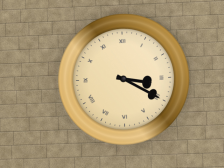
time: 3:20
